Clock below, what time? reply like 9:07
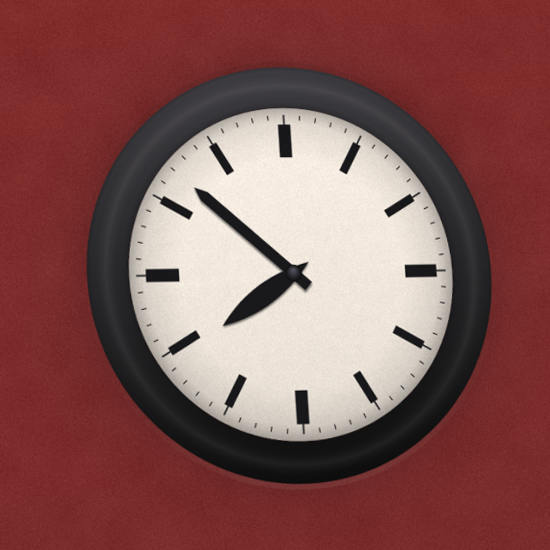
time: 7:52
